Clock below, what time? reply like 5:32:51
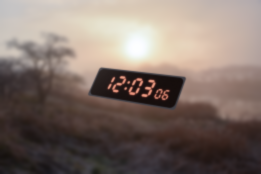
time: 12:03:06
